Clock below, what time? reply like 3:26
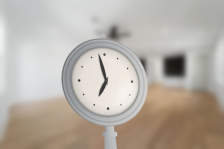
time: 6:58
